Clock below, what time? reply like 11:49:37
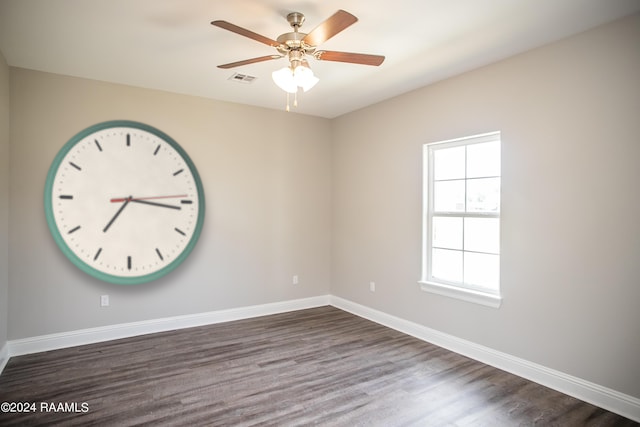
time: 7:16:14
